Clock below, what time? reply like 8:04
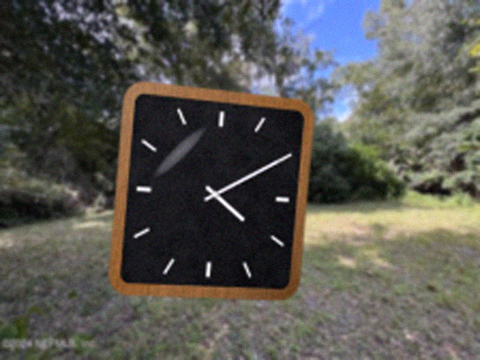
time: 4:10
